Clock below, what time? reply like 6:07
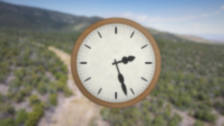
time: 2:27
